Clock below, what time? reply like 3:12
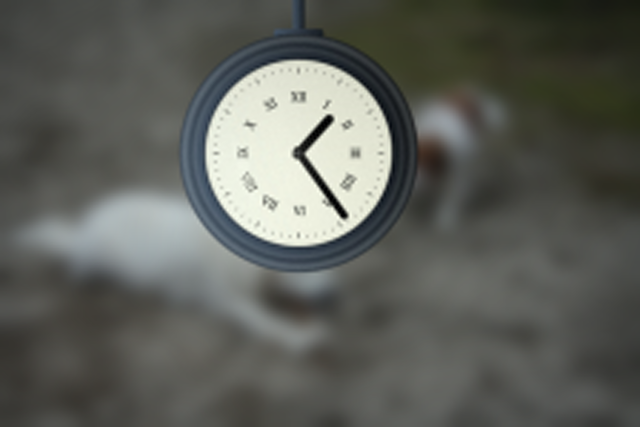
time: 1:24
